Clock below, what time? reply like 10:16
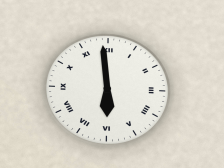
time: 5:59
